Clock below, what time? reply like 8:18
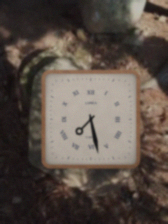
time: 7:28
